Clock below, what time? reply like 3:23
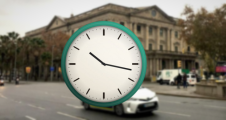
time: 10:17
